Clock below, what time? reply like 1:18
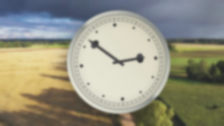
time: 2:52
